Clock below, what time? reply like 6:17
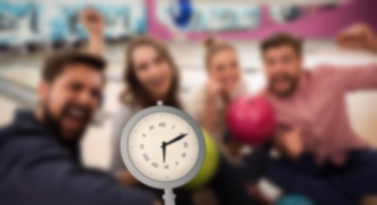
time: 6:11
